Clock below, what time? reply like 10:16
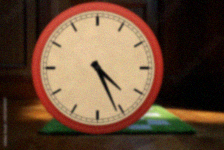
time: 4:26
